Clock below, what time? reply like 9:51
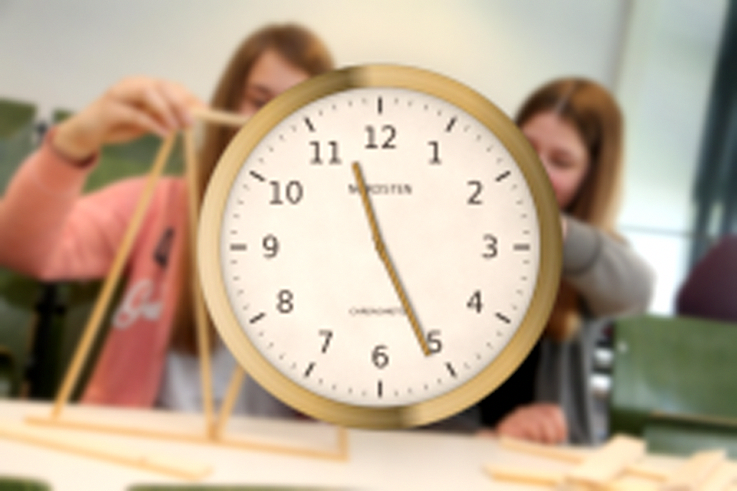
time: 11:26
